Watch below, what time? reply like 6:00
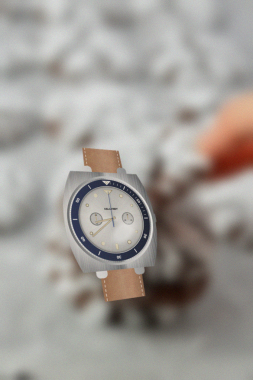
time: 8:39
